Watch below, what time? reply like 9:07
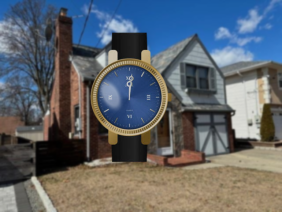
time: 12:01
